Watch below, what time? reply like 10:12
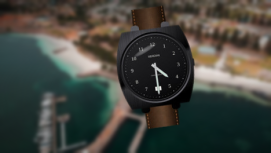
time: 4:30
